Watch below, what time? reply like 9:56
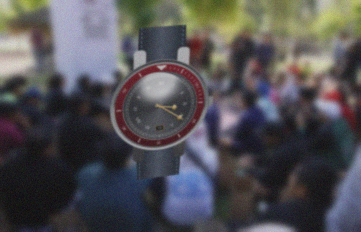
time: 3:21
